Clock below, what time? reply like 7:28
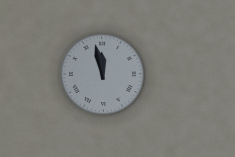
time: 11:58
